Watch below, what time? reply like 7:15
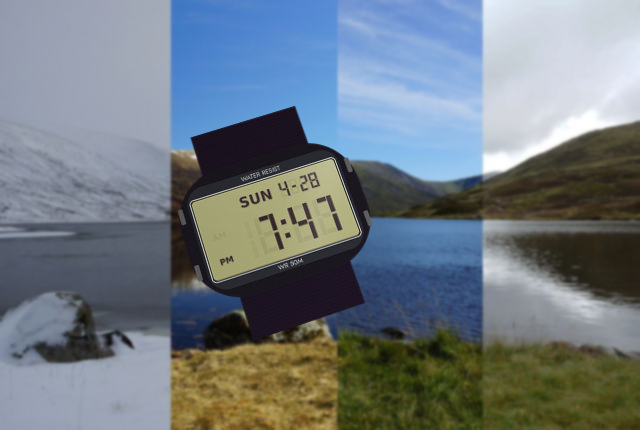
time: 7:47
